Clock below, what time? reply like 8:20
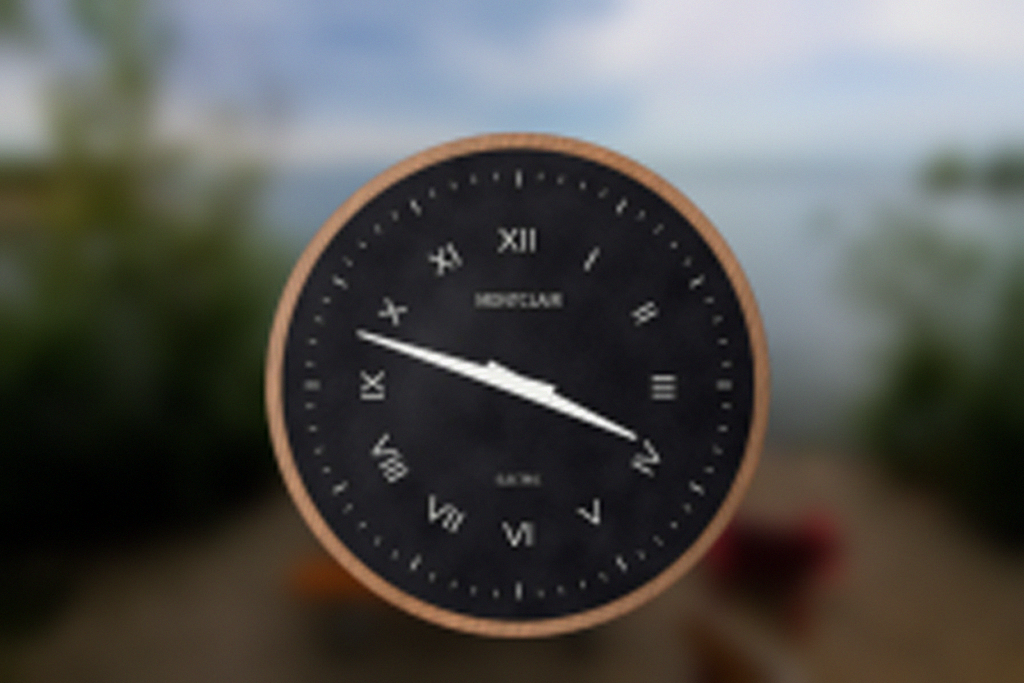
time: 3:48
